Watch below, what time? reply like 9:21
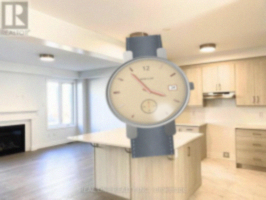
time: 3:54
